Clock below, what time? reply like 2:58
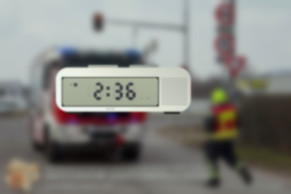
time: 2:36
